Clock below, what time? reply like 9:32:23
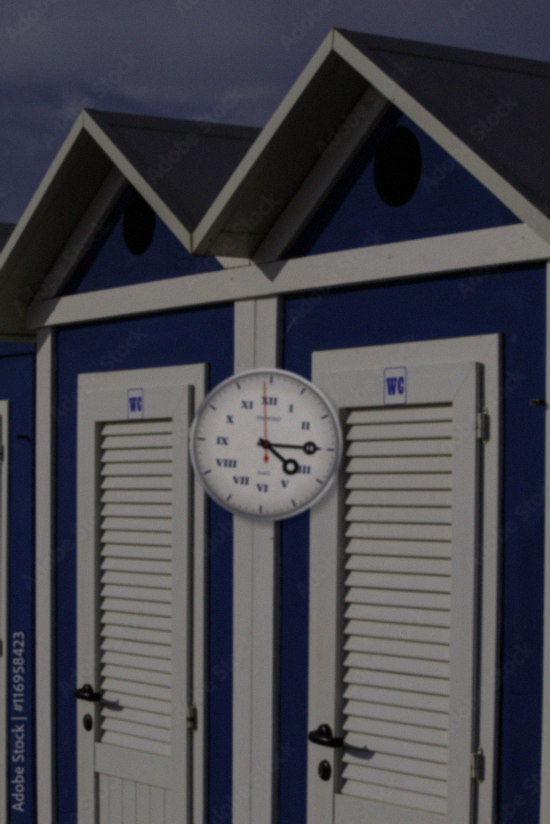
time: 4:14:59
